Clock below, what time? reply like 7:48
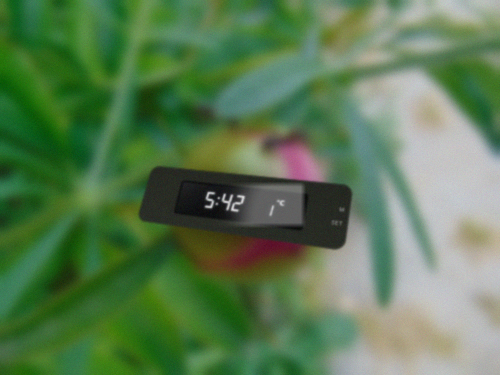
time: 5:42
